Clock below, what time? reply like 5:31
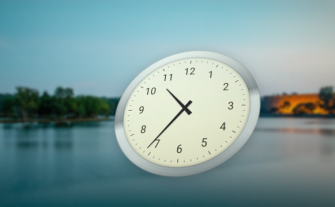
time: 10:36
